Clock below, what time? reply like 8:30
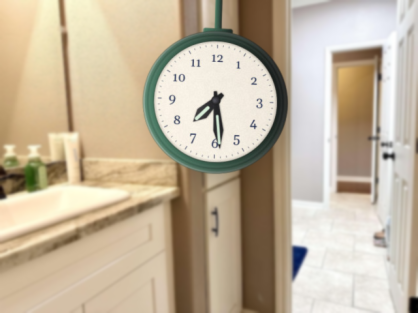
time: 7:29
